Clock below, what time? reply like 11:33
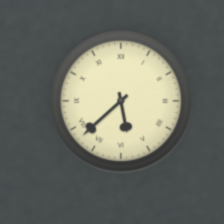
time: 5:38
